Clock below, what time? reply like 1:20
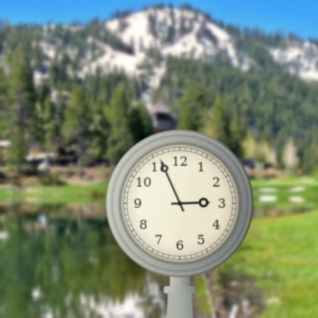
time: 2:56
